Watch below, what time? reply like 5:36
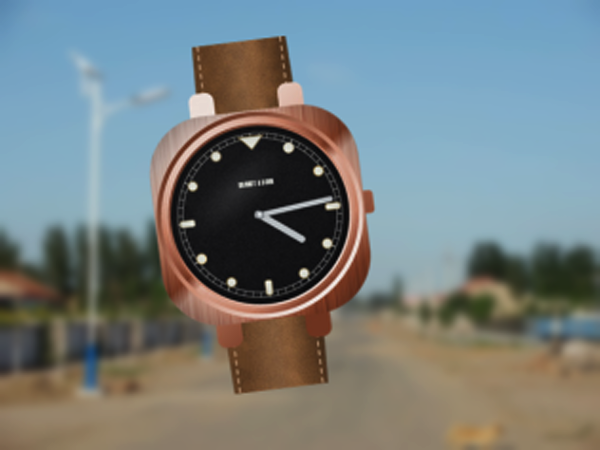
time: 4:14
